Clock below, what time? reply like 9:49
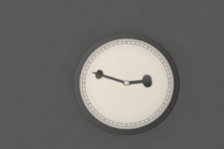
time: 2:48
